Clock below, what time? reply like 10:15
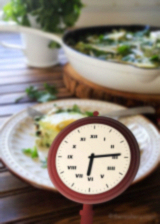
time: 6:14
